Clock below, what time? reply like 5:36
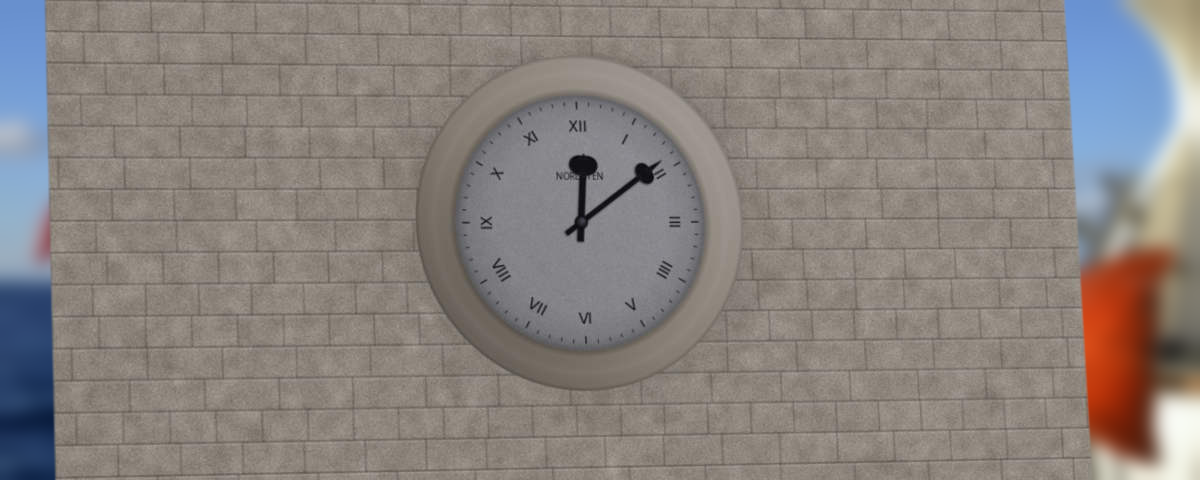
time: 12:09
